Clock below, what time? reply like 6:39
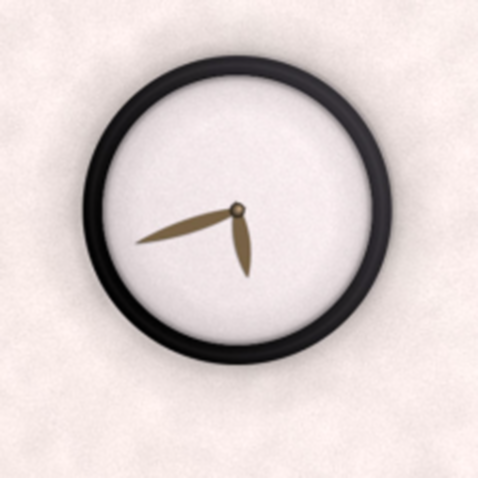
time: 5:42
